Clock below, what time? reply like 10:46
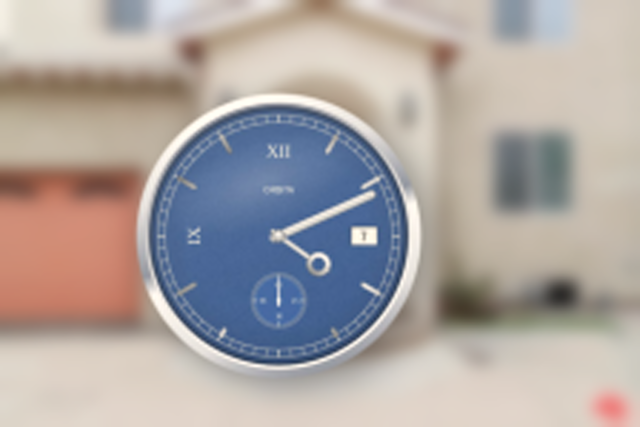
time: 4:11
